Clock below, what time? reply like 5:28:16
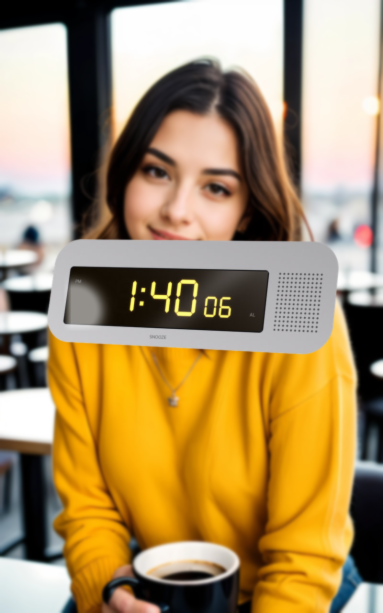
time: 1:40:06
